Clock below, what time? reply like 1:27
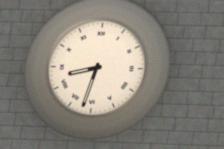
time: 8:32
